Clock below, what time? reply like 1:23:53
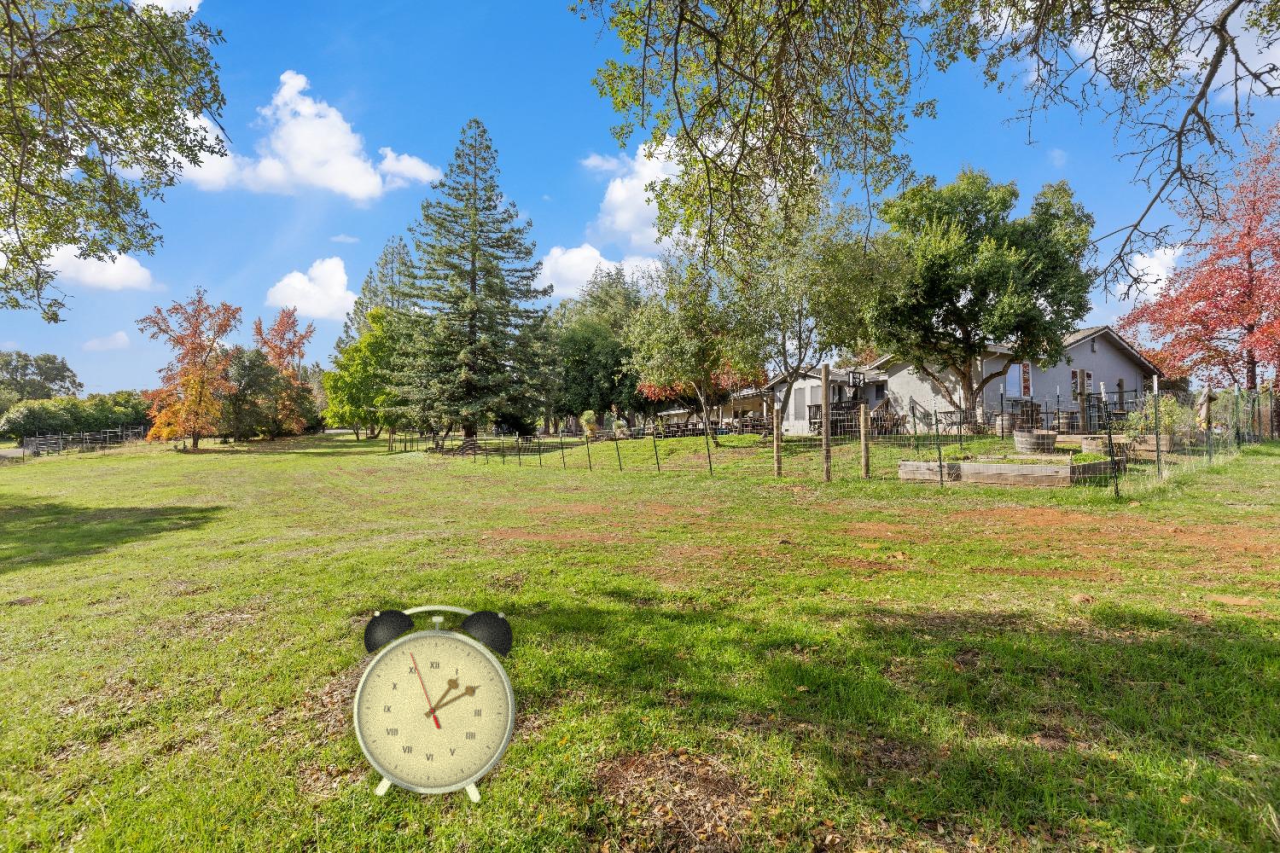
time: 1:09:56
